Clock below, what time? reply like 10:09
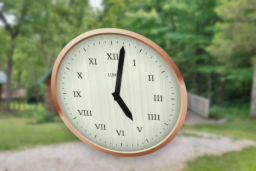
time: 5:02
